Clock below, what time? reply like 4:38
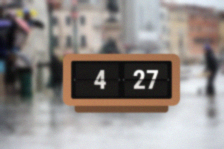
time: 4:27
